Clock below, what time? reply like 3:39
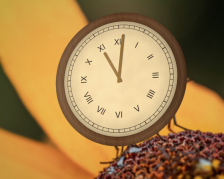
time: 11:01
